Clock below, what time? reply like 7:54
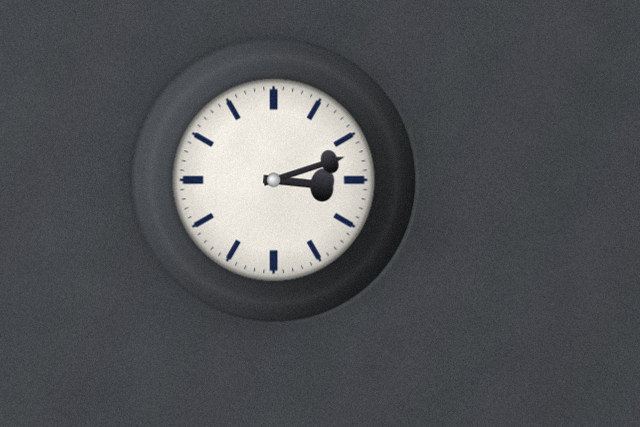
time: 3:12
